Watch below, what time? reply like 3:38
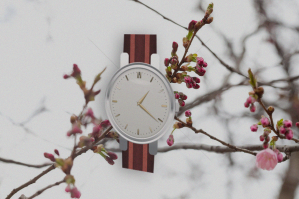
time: 1:21
